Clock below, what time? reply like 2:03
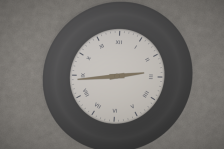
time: 2:44
